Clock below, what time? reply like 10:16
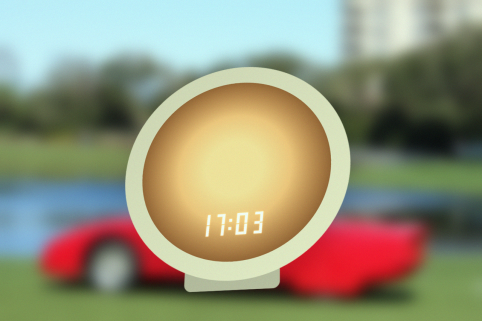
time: 17:03
